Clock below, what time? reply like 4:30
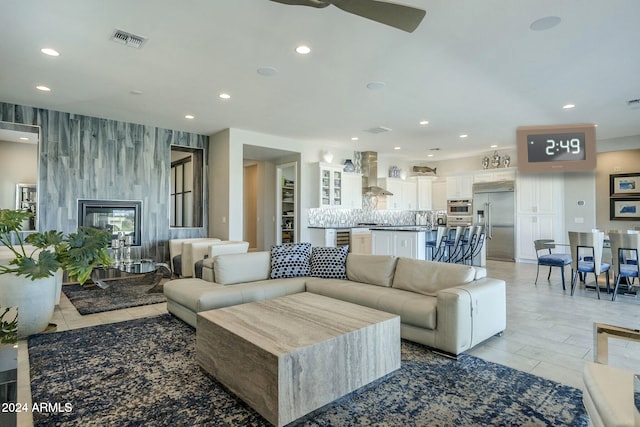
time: 2:49
